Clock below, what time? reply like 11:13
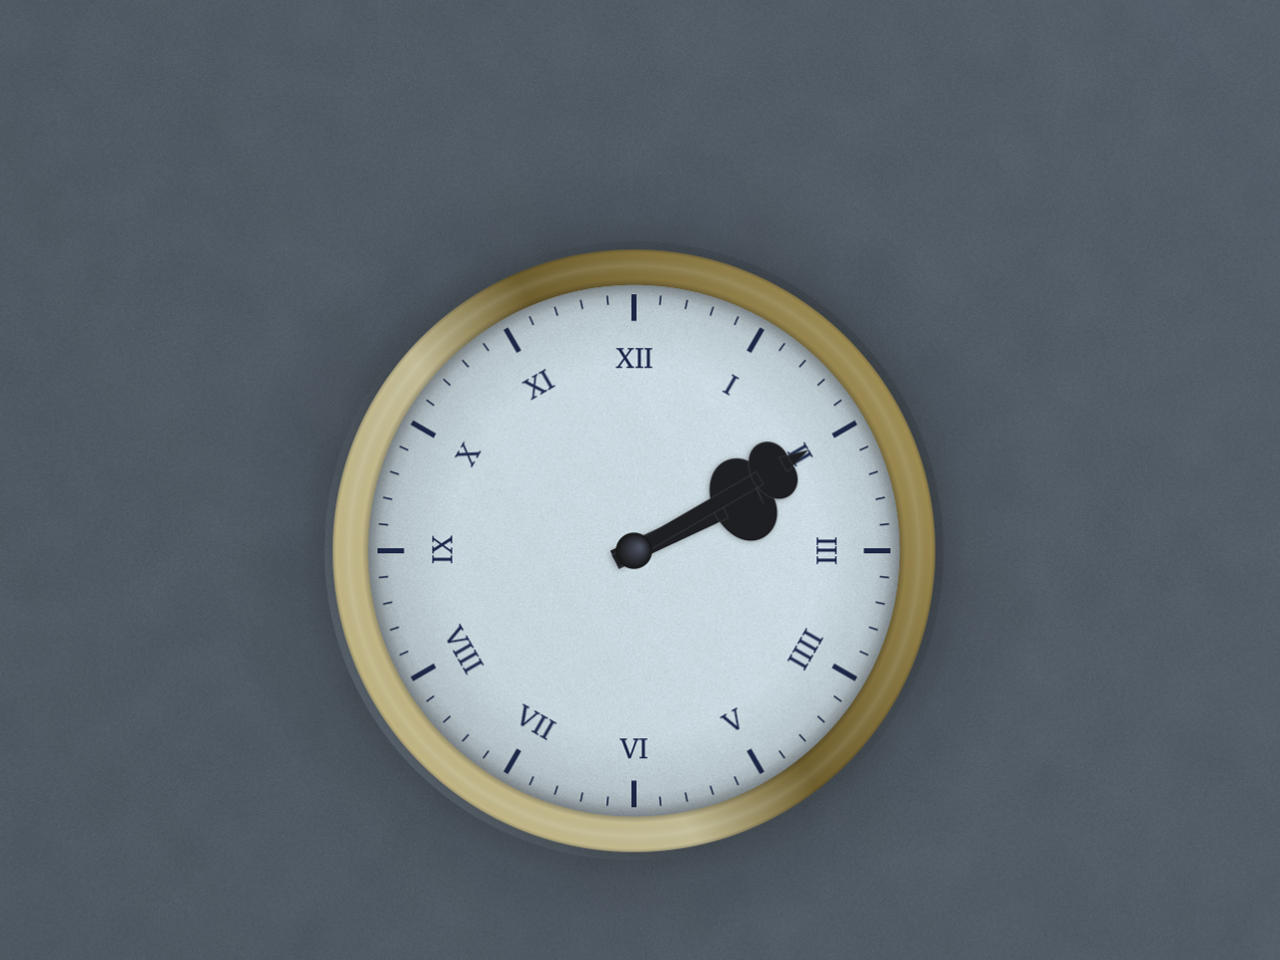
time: 2:10
